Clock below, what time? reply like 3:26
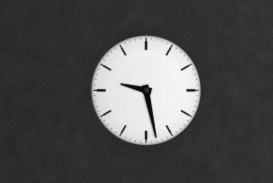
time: 9:28
